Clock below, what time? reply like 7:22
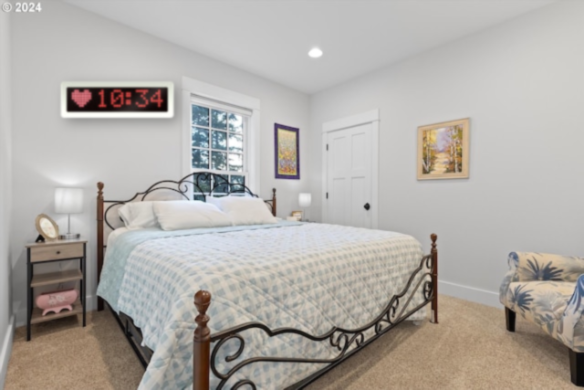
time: 10:34
